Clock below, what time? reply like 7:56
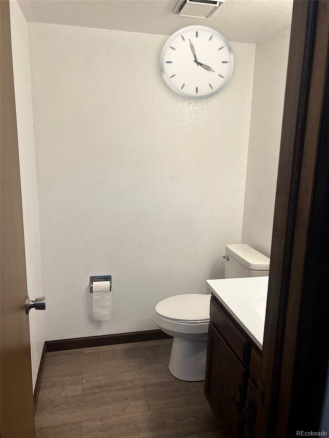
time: 3:57
